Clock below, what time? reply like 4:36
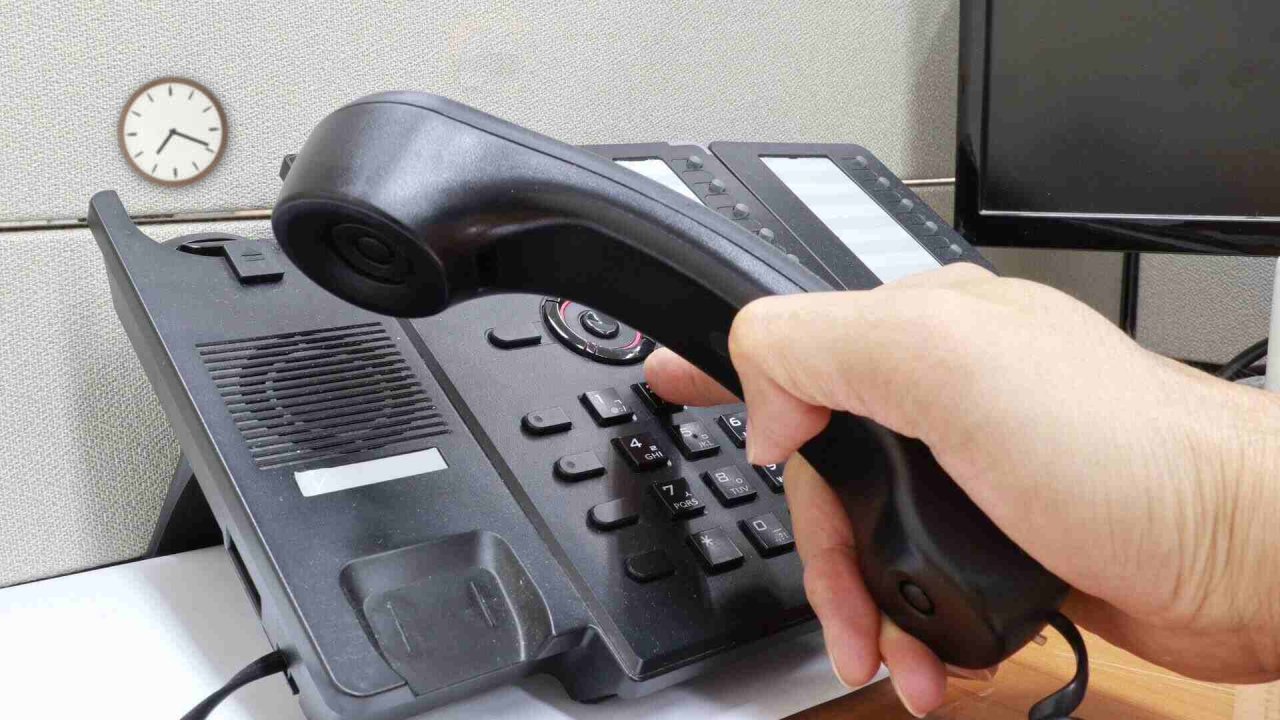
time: 7:19
